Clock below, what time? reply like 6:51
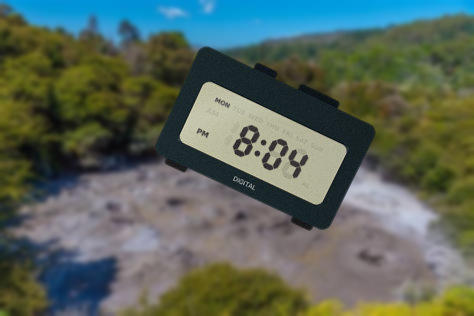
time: 8:04
